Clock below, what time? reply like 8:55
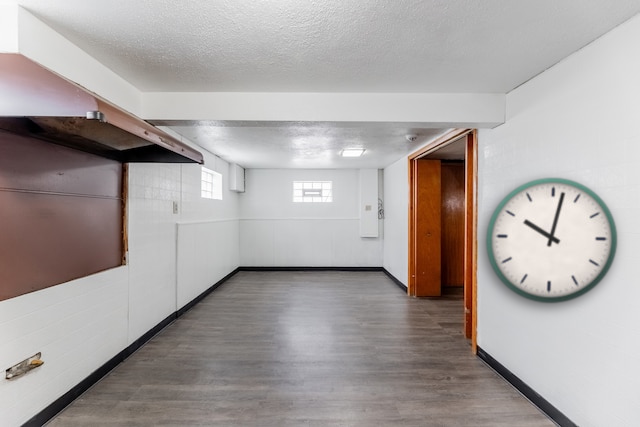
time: 10:02
